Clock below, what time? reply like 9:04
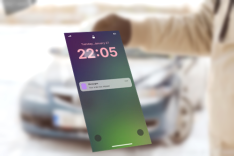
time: 22:05
